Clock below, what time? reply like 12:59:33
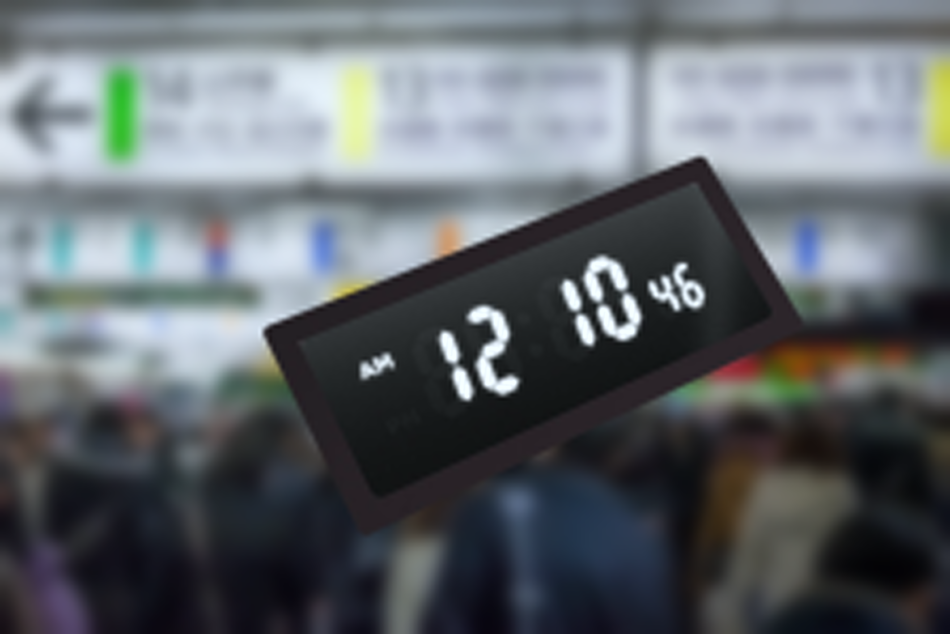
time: 12:10:46
